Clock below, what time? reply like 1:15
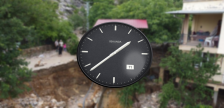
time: 1:38
